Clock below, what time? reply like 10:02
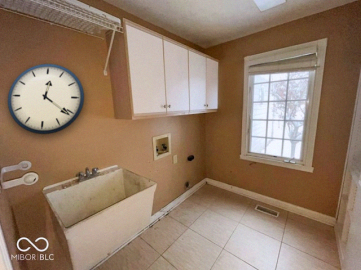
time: 12:21
